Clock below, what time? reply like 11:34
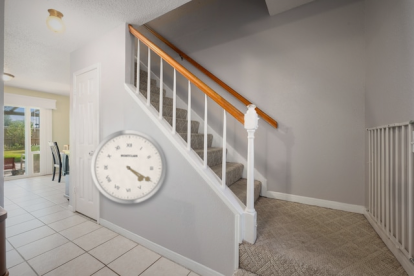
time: 4:20
